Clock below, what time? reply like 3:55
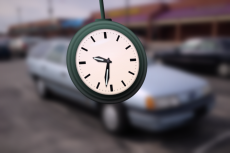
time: 9:32
